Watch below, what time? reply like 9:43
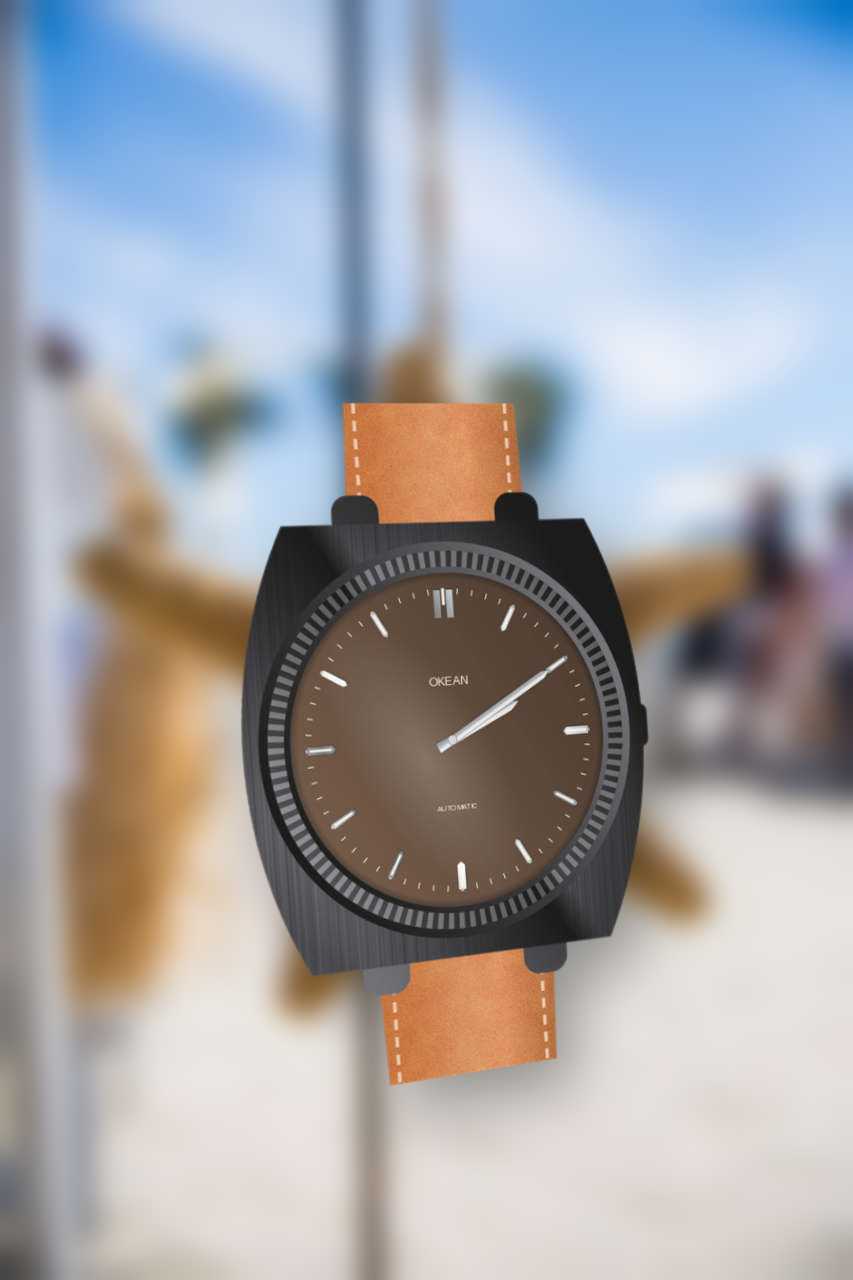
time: 2:10
